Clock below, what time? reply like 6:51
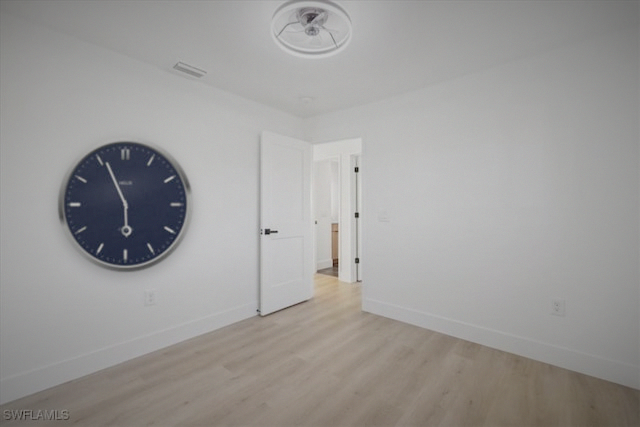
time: 5:56
